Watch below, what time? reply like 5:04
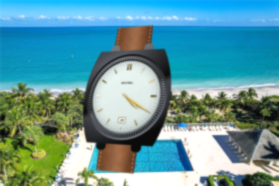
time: 4:20
